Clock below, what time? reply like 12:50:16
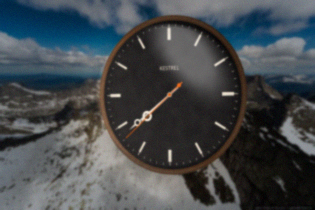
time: 7:38:38
